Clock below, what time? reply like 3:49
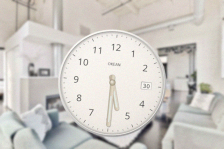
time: 5:30
